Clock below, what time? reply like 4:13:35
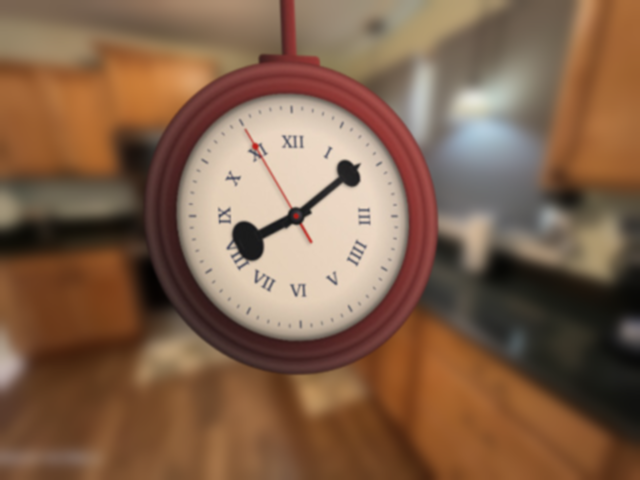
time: 8:08:55
